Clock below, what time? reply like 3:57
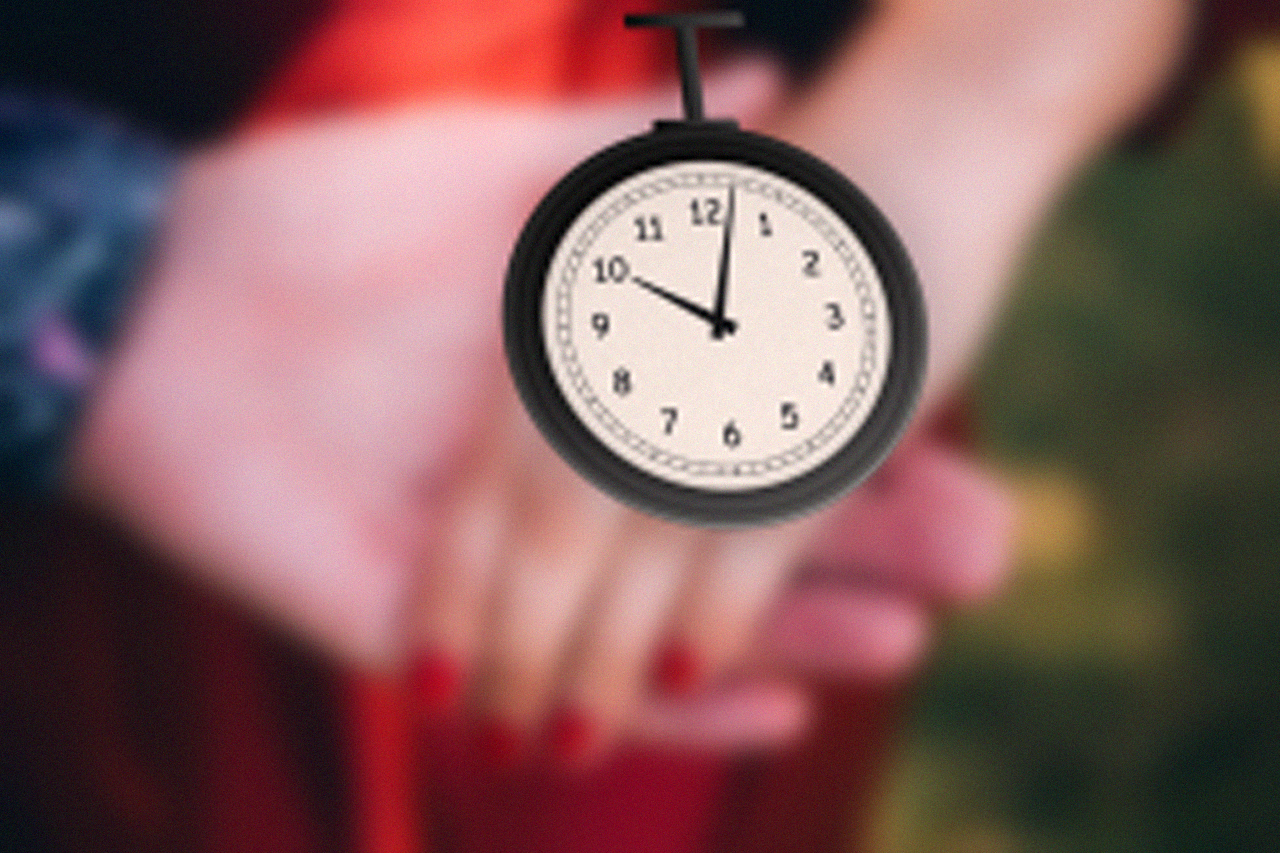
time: 10:02
